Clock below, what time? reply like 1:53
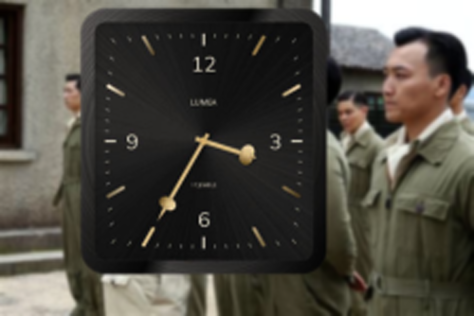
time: 3:35
